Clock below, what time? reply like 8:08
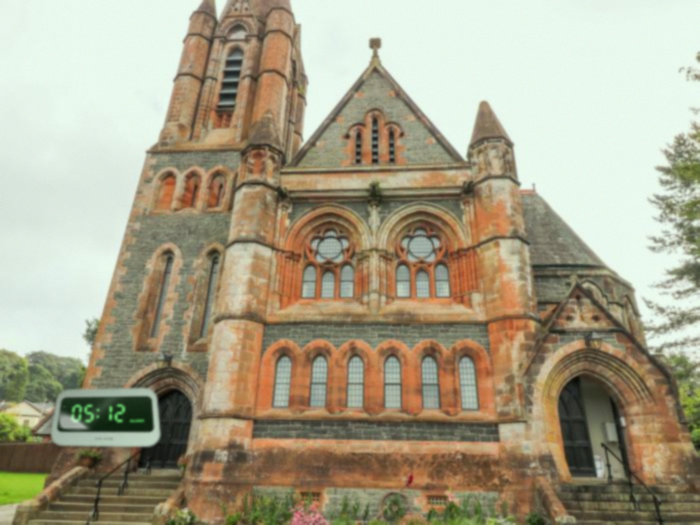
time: 5:12
